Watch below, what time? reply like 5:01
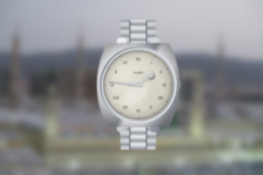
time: 1:46
